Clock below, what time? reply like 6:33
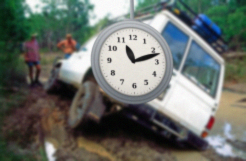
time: 11:12
